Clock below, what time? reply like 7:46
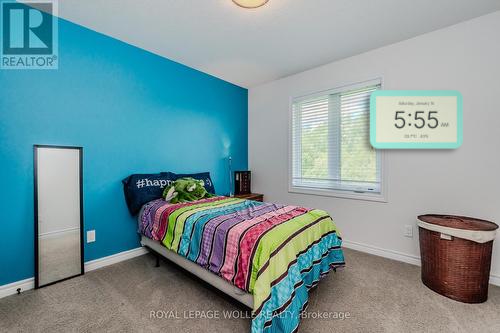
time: 5:55
